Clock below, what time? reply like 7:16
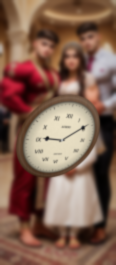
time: 9:09
